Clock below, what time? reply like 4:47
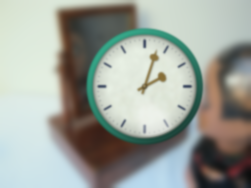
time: 2:03
